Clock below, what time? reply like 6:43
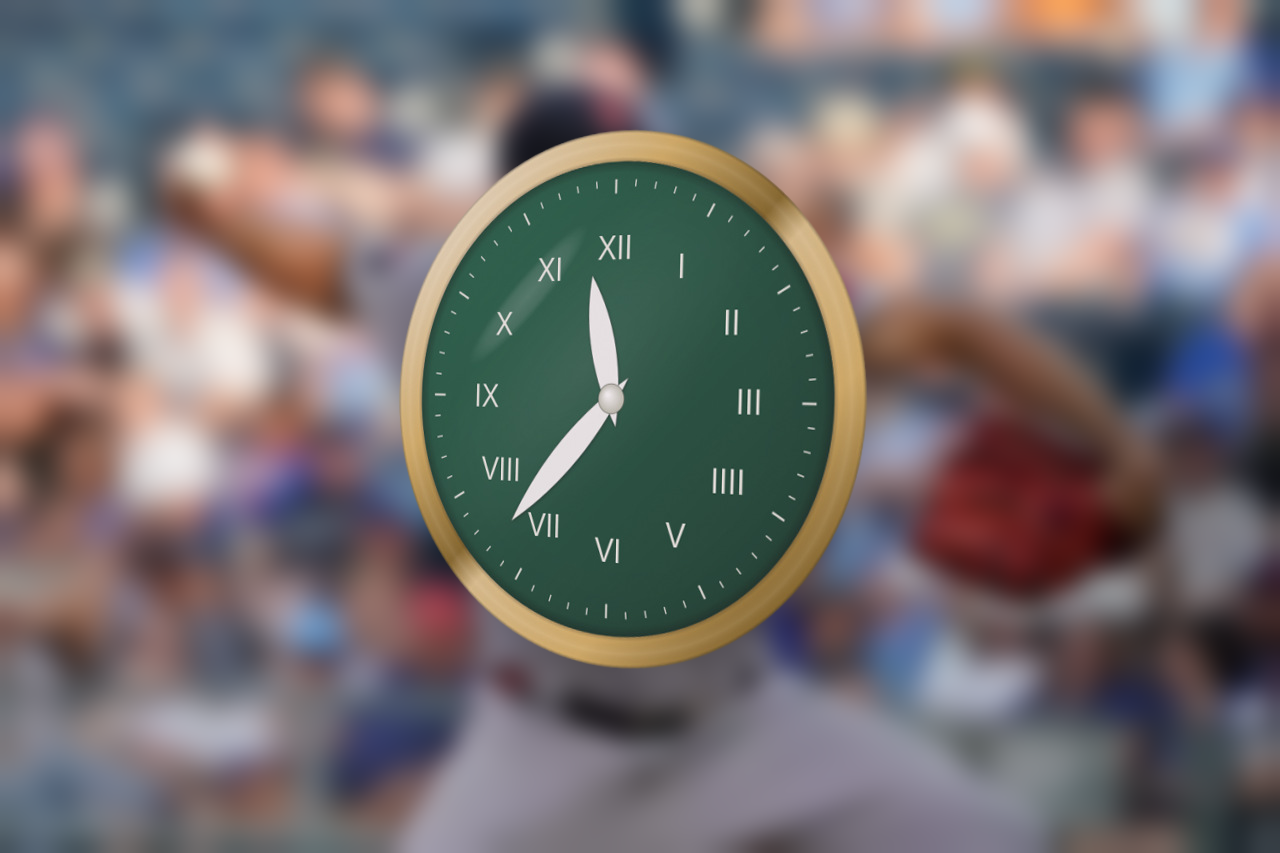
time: 11:37
